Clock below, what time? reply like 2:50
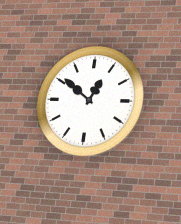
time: 12:51
